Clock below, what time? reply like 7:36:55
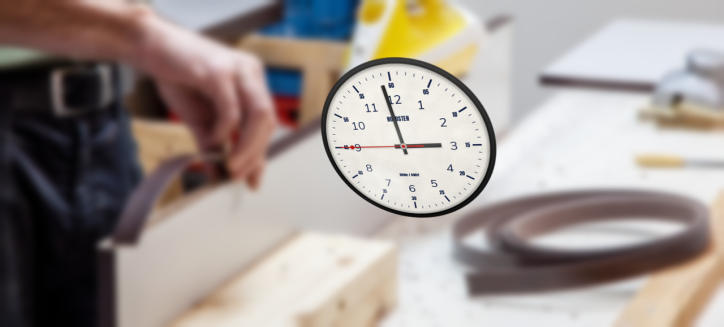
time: 2:58:45
